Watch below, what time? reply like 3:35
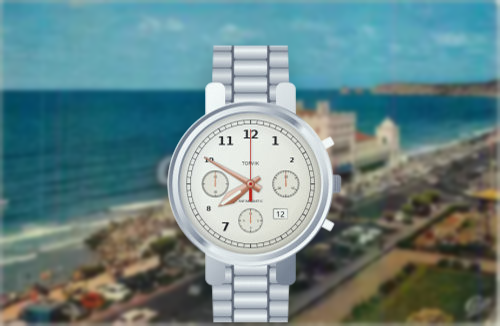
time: 7:50
